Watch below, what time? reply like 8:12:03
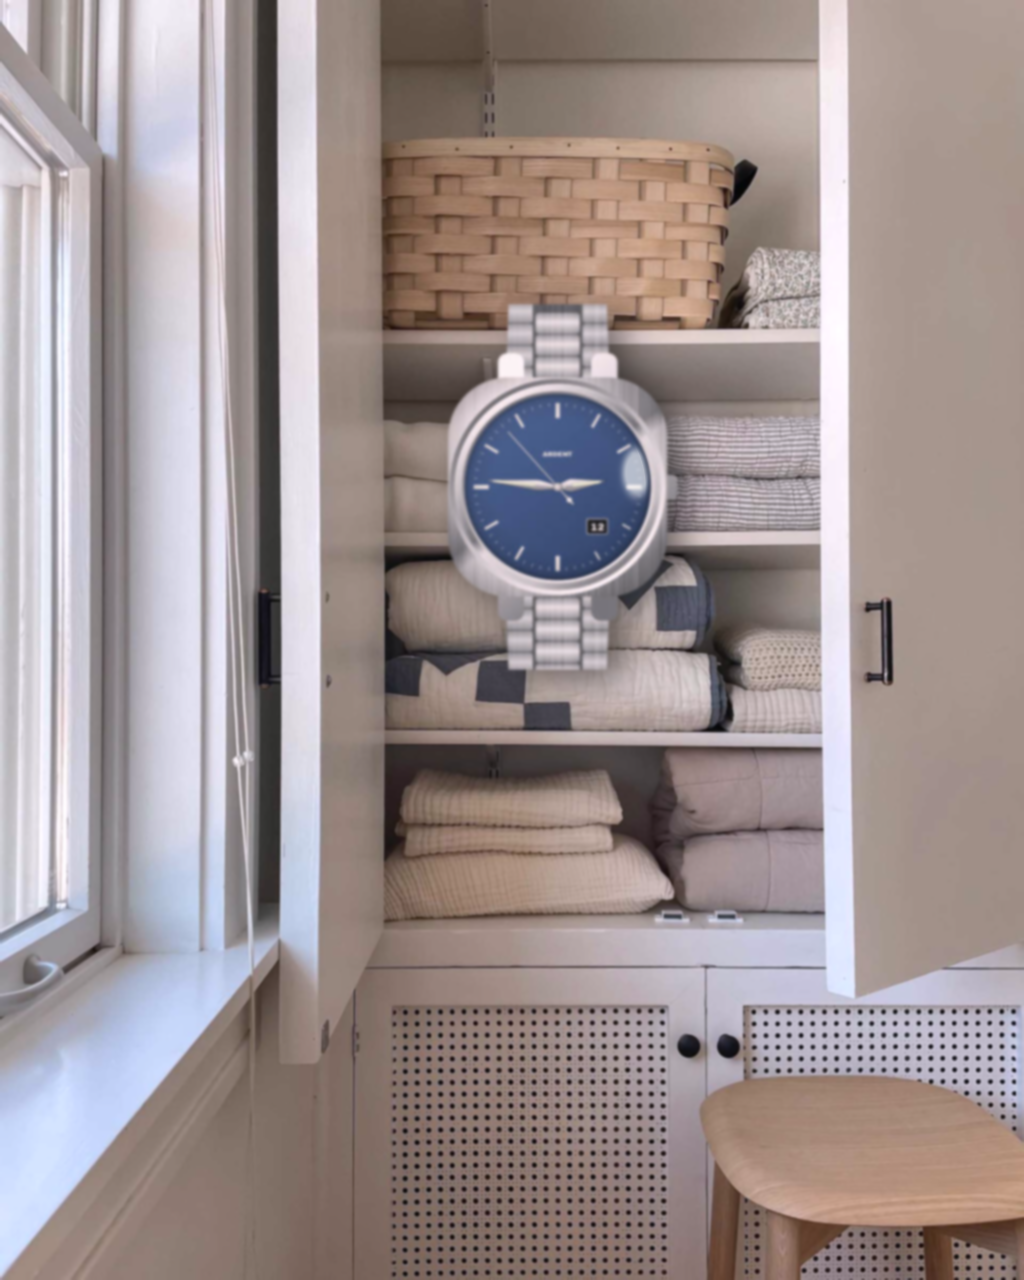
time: 2:45:53
